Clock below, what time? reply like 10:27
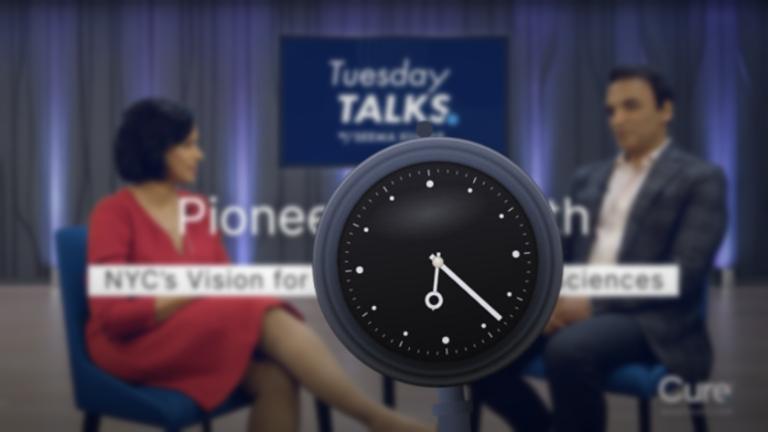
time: 6:23
